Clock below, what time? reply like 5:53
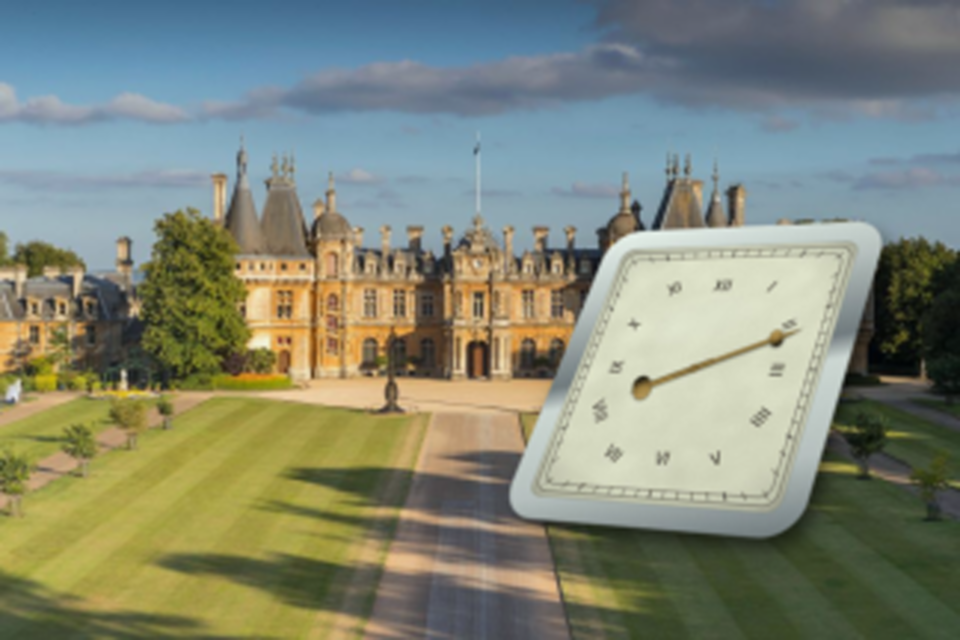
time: 8:11
